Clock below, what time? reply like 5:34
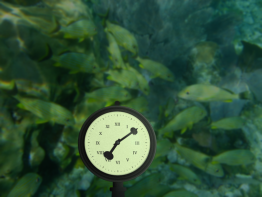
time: 7:09
